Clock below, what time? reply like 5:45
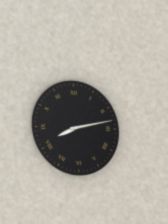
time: 8:13
